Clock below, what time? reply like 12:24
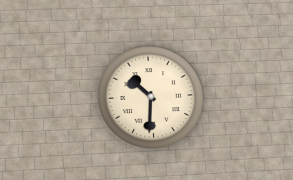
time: 10:31
